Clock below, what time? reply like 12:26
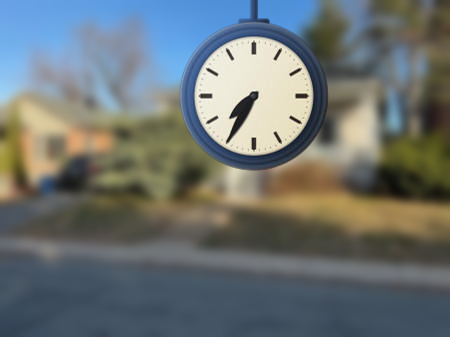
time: 7:35
